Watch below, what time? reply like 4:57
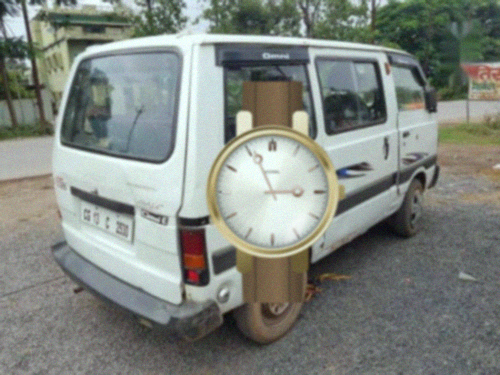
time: 2:56
